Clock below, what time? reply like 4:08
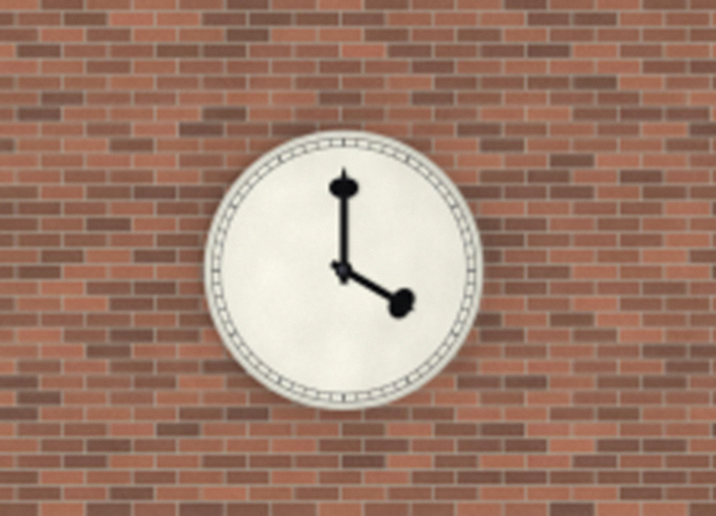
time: 4:00
